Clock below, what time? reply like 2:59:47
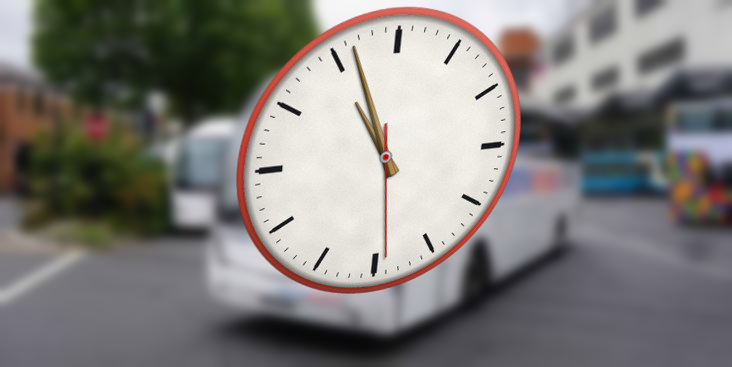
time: 10:56:29
